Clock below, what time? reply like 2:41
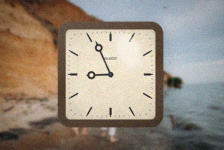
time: 8:56
